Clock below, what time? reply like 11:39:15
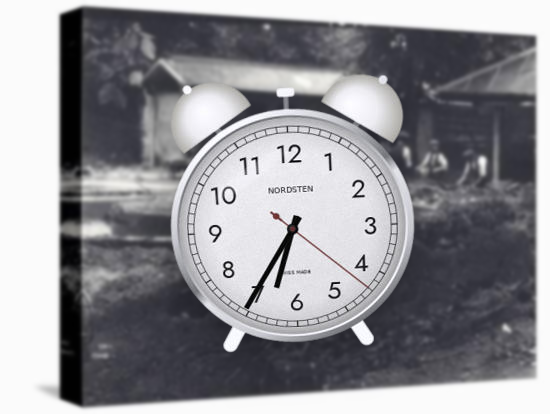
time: 6:35:22
